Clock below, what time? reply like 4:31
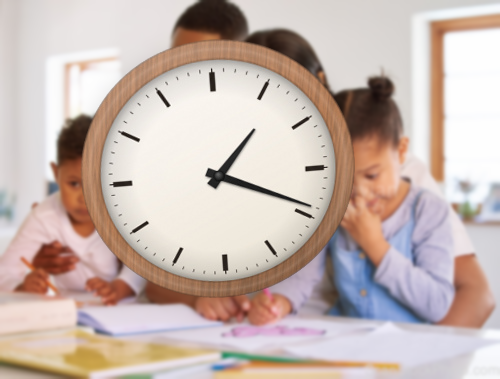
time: 1:19
